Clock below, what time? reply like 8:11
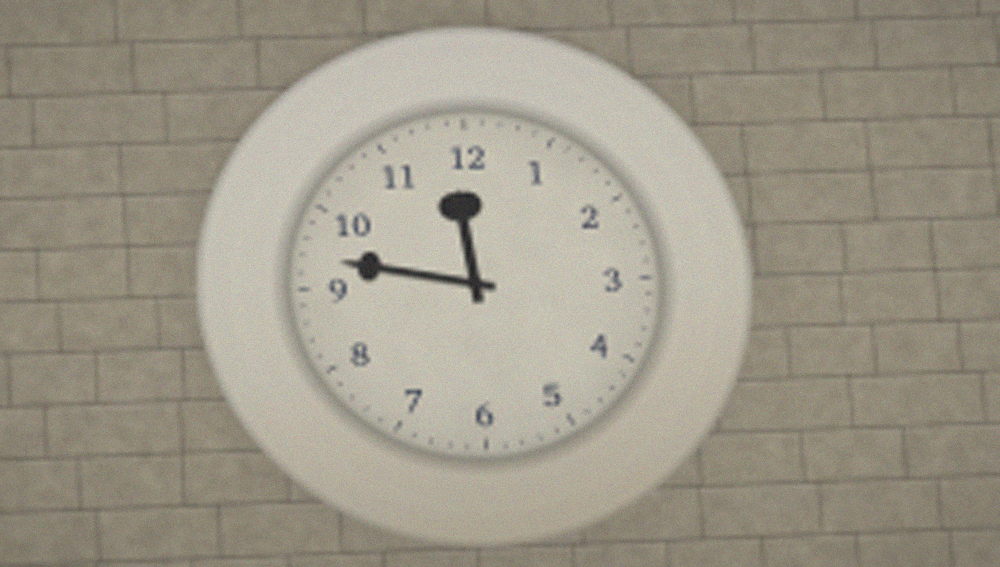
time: 11:47
